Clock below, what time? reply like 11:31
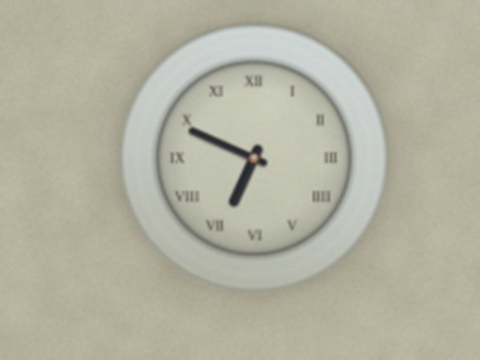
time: 6:49
